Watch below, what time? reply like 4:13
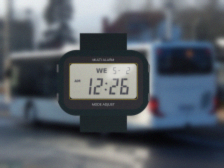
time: 12:26
